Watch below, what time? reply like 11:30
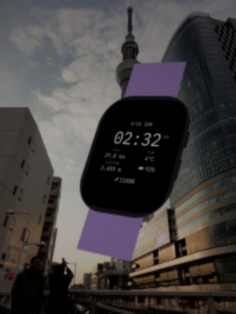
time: 2:32
